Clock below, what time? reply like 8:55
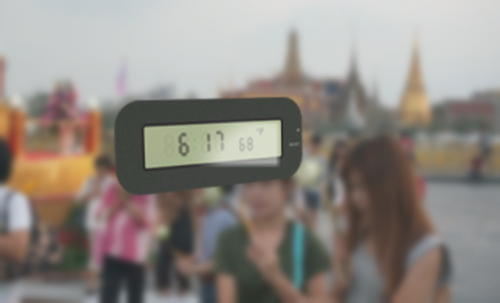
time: 6:17
